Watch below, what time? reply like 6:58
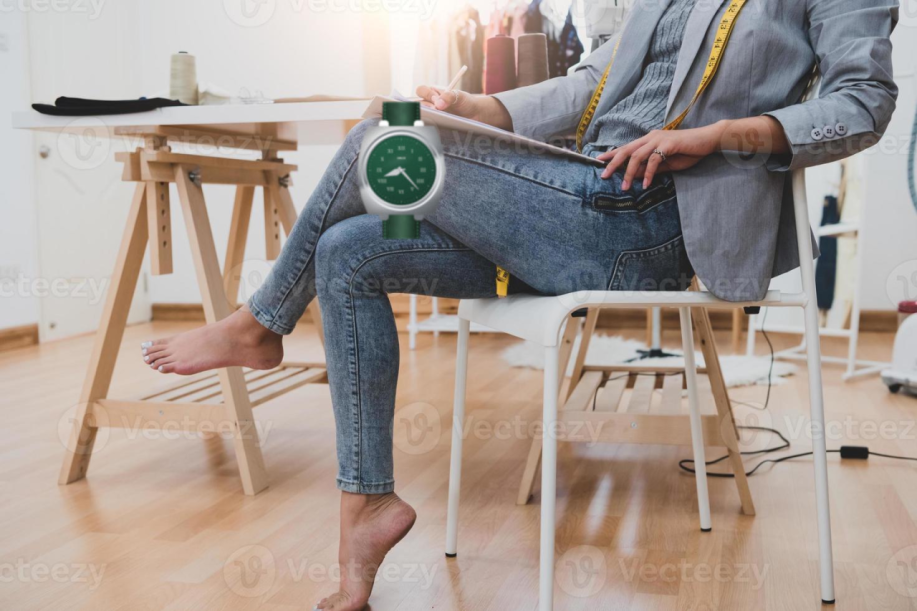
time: 8:23
